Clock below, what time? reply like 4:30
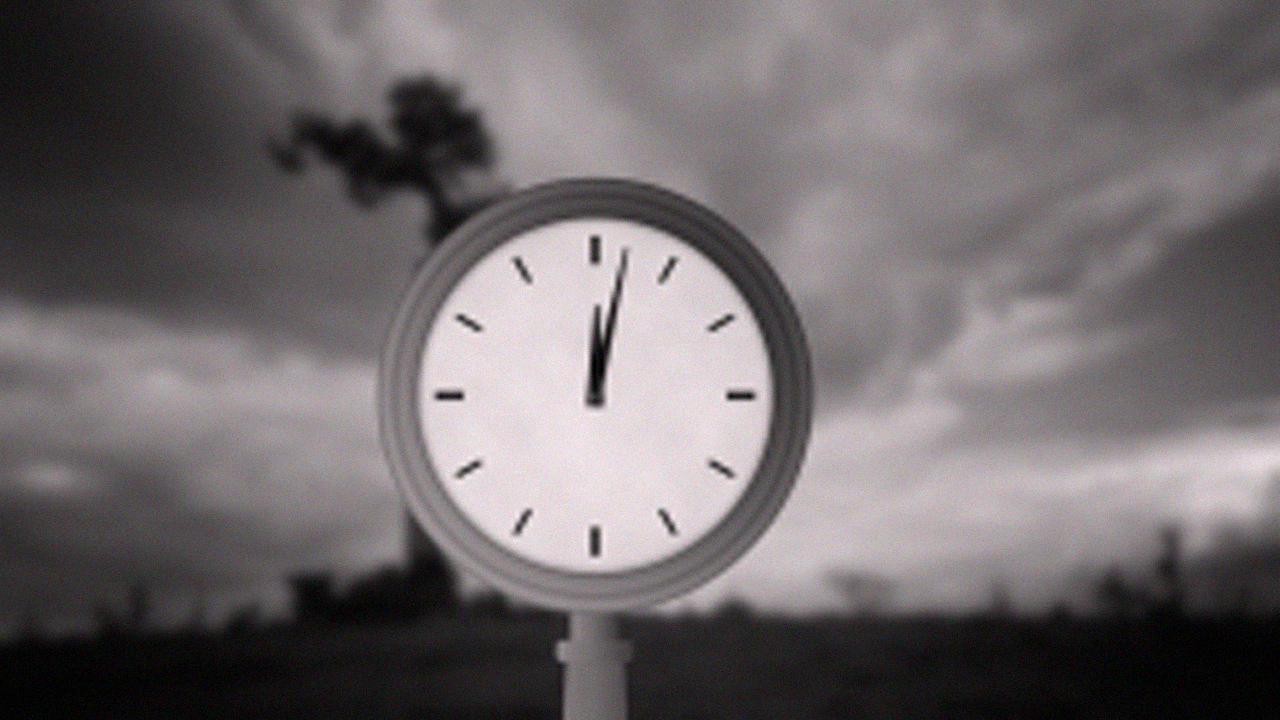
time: 12:02
